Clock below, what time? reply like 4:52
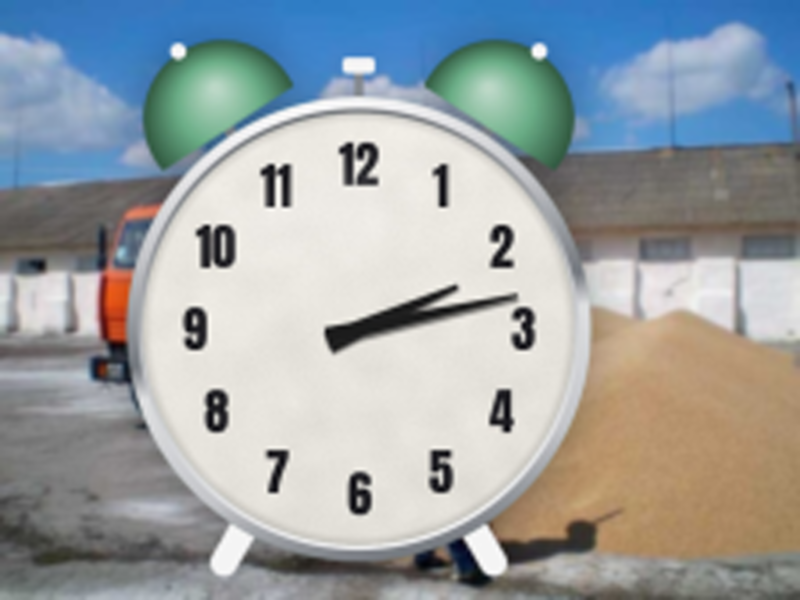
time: 2:13
